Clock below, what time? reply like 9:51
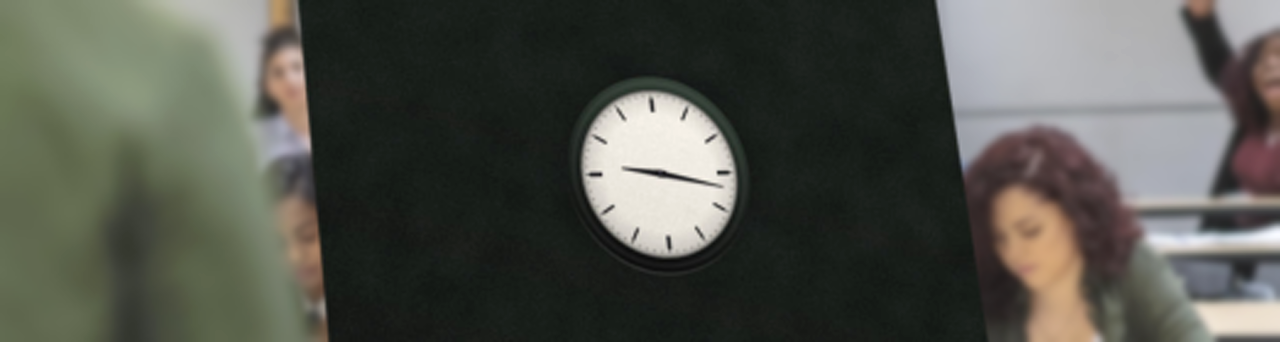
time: 9:17
